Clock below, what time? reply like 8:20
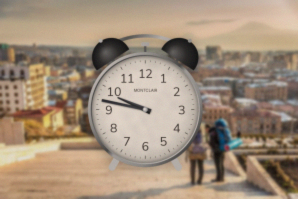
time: 9:47
